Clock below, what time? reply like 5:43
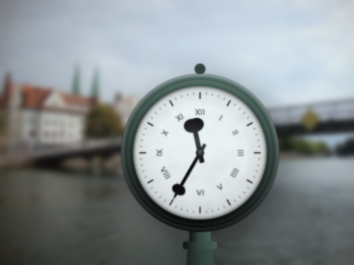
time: 11:35
